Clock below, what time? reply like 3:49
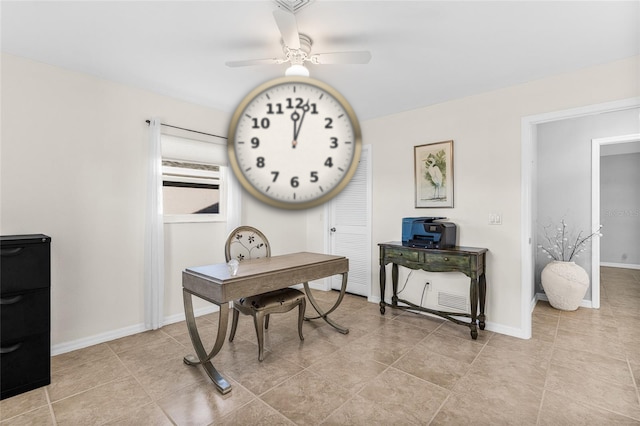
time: 12:03
